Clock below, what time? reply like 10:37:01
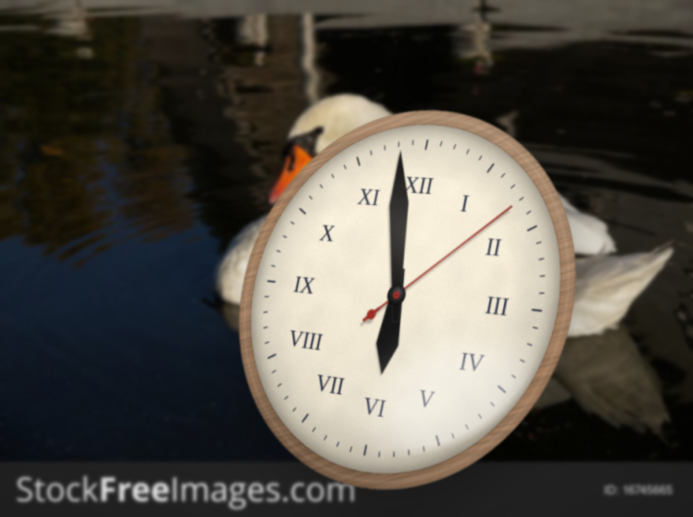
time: 5:58:08
